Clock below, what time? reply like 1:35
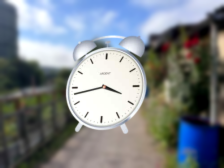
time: 3:43
